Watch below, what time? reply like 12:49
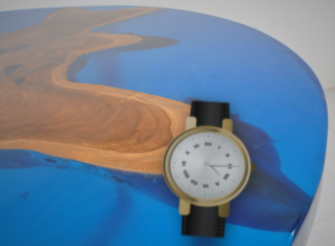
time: 4:15
